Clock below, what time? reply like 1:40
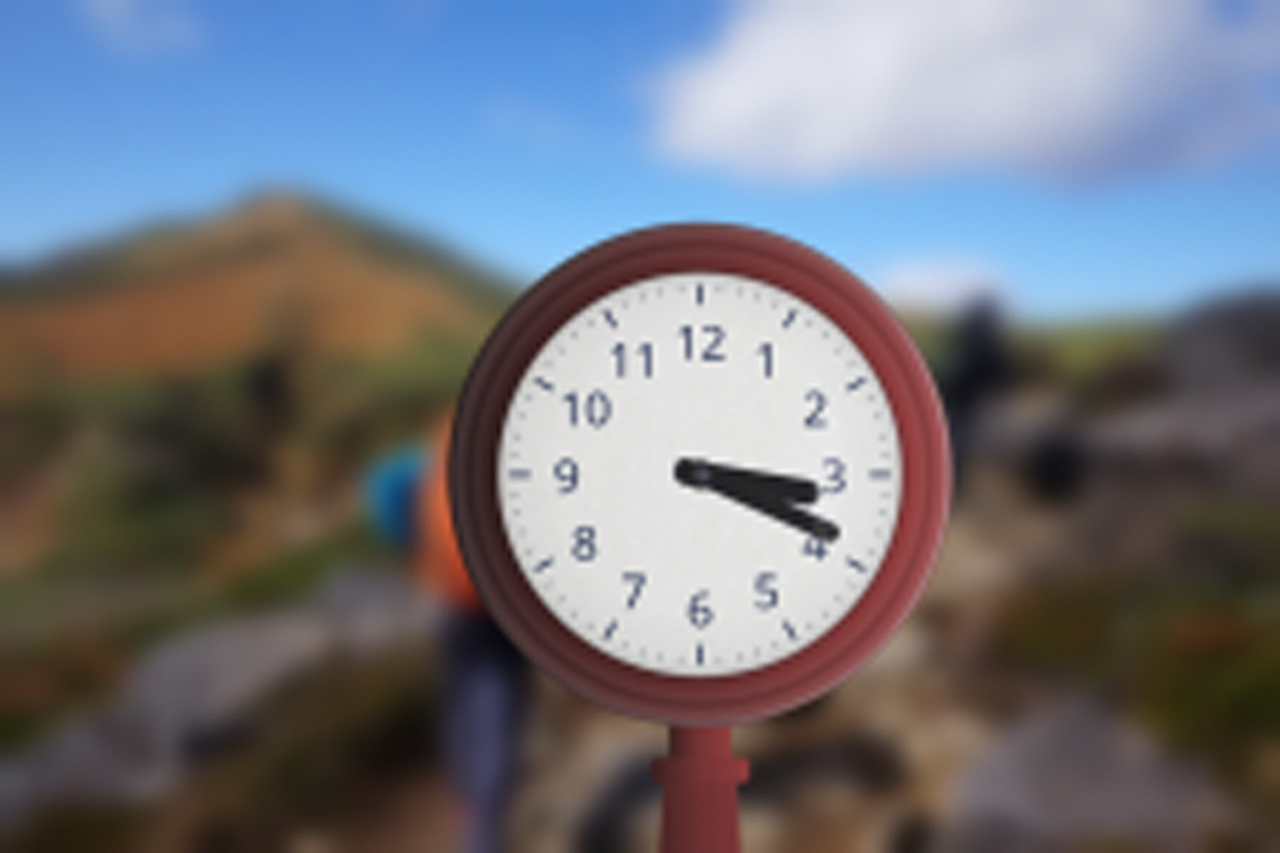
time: 3:19
